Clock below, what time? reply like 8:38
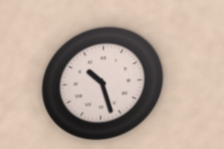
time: 10:27
